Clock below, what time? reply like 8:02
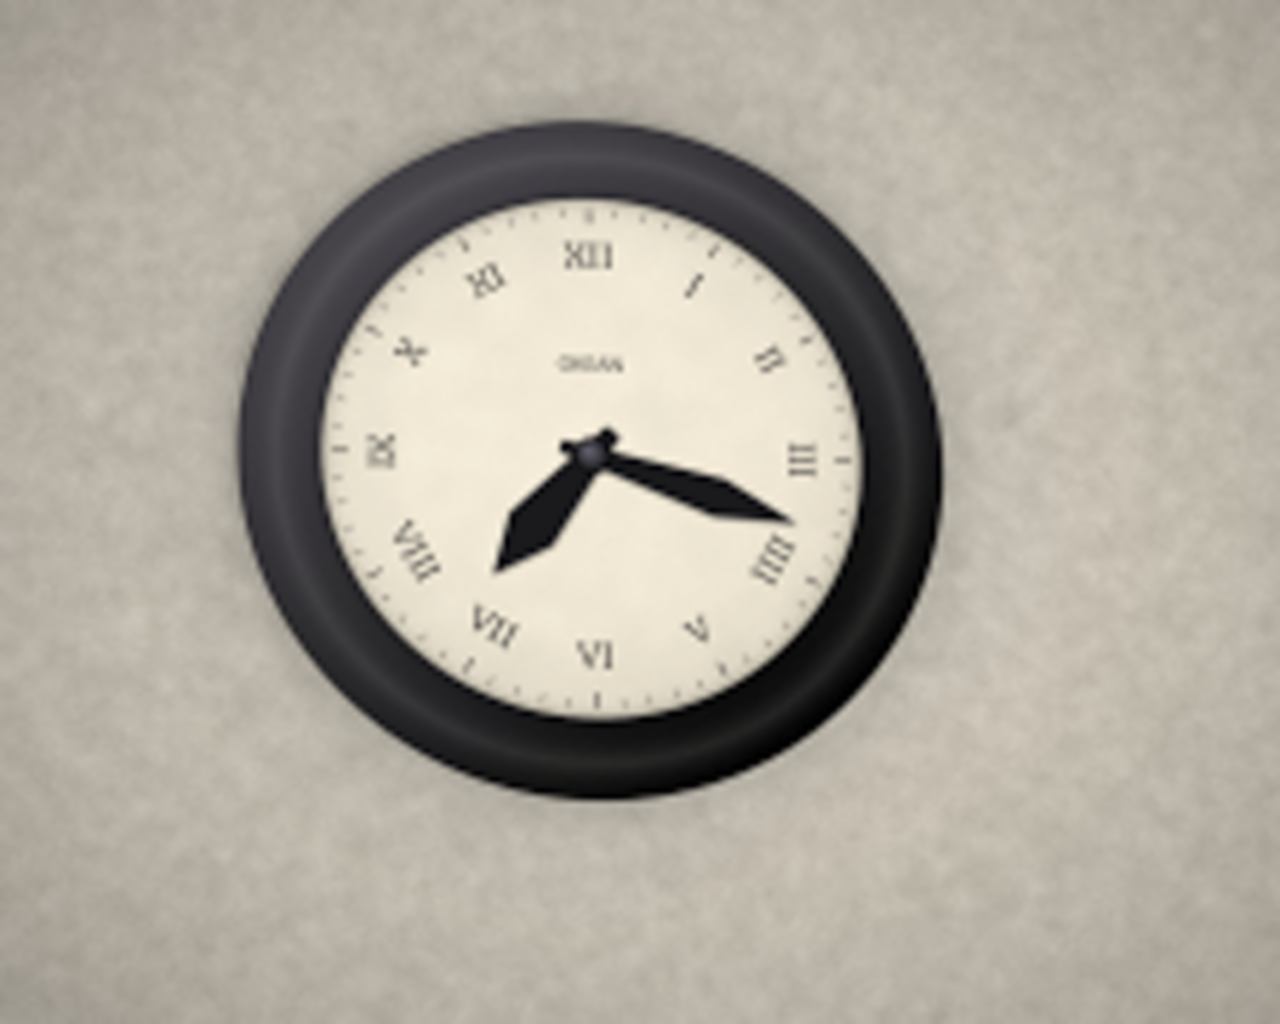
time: 7:18
